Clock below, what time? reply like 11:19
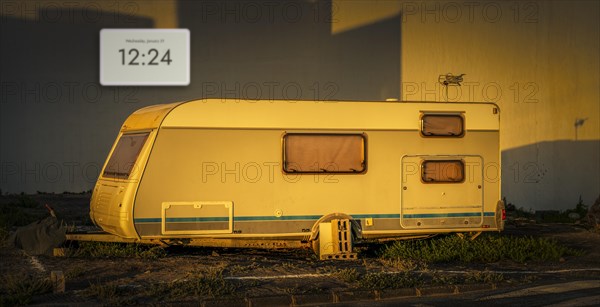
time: 12:24
